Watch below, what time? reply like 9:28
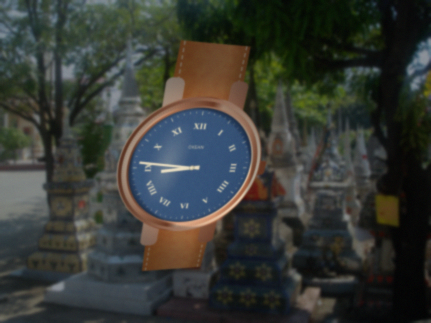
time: 8:46
